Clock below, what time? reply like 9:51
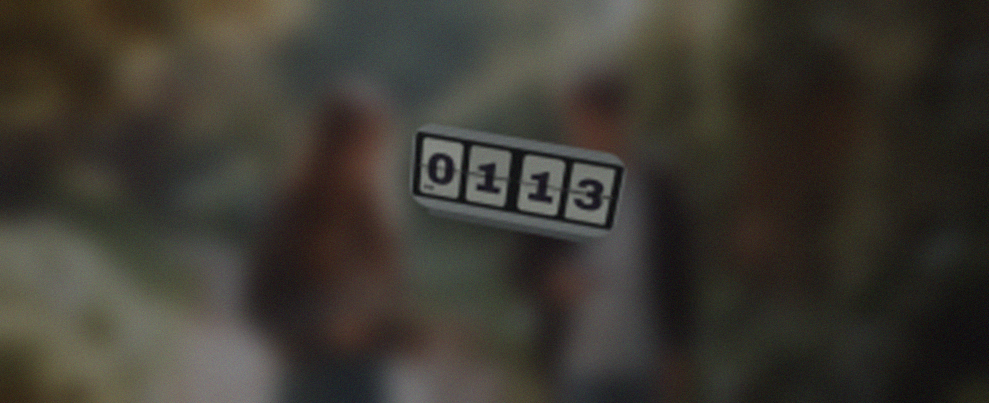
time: 1:13
